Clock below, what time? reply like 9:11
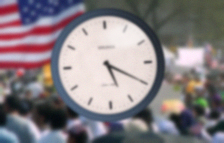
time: 5:20
